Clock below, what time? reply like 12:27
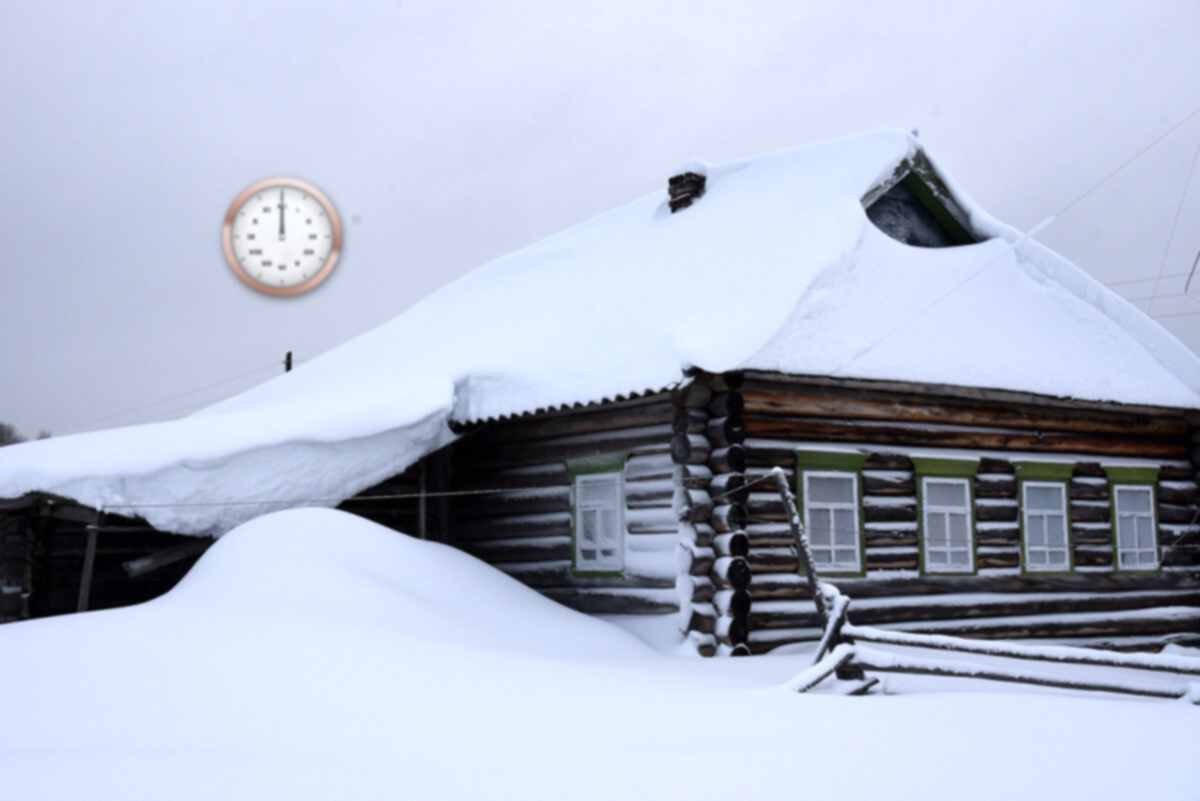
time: 12:00
